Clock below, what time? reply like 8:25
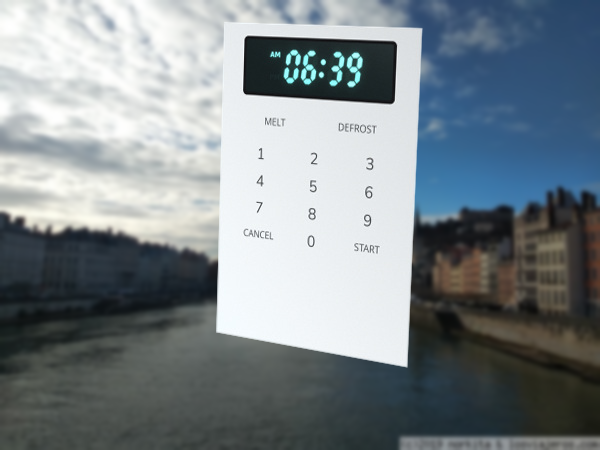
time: 6:39
